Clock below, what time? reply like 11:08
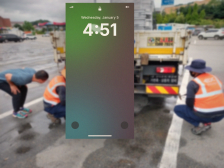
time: 4:51
